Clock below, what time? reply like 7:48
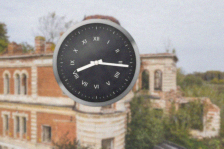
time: 8:16
